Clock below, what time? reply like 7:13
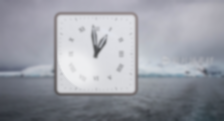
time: 12:59
